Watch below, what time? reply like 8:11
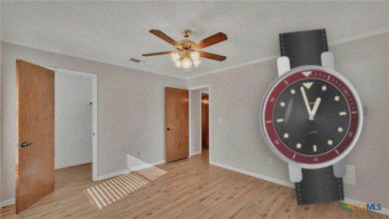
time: 12:58
